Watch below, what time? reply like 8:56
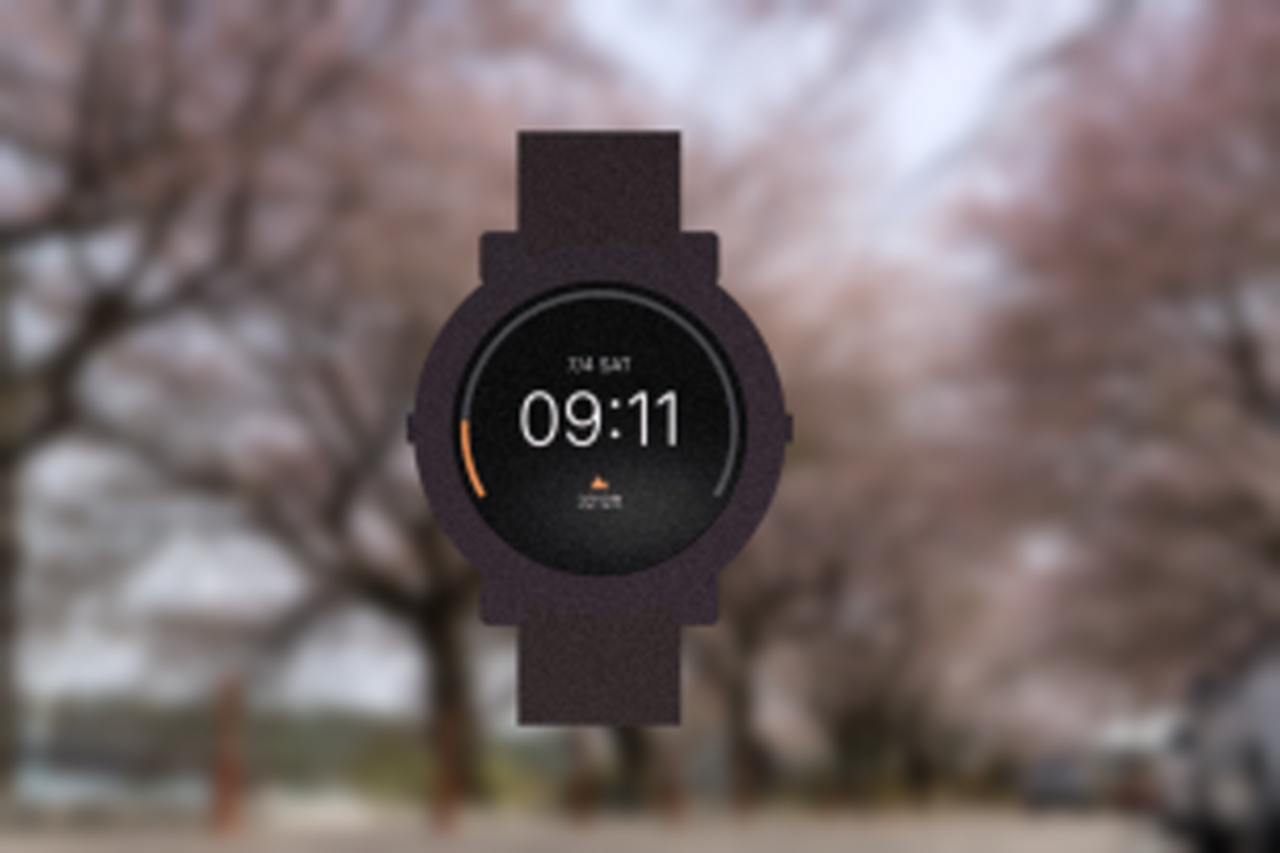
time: 9:11
